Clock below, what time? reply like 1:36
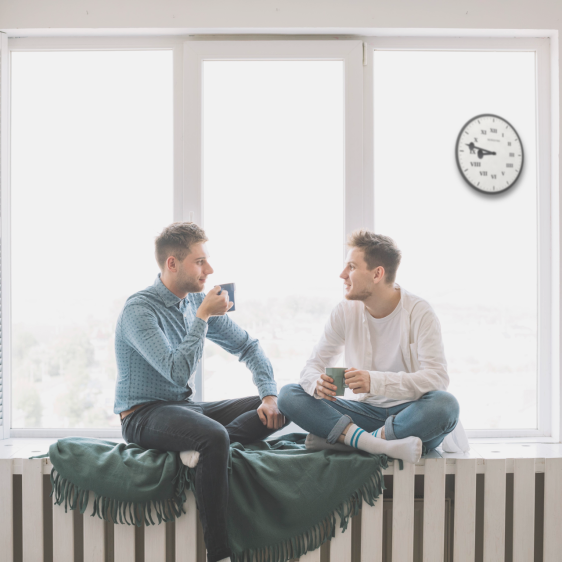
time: 8:47
